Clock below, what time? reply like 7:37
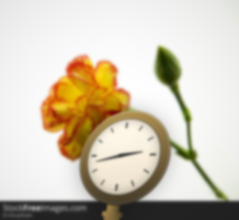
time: 2:43
